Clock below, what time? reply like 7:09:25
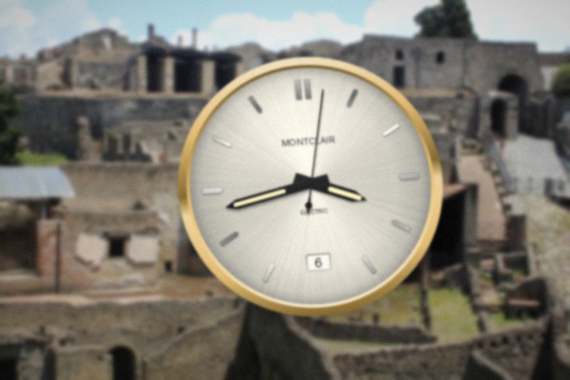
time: 3:43:02
